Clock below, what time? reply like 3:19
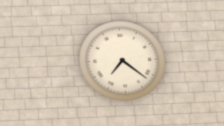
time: 7:22
